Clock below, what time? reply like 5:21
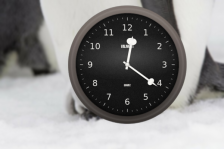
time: 12:21
